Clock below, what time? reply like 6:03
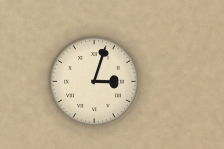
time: 3:03
